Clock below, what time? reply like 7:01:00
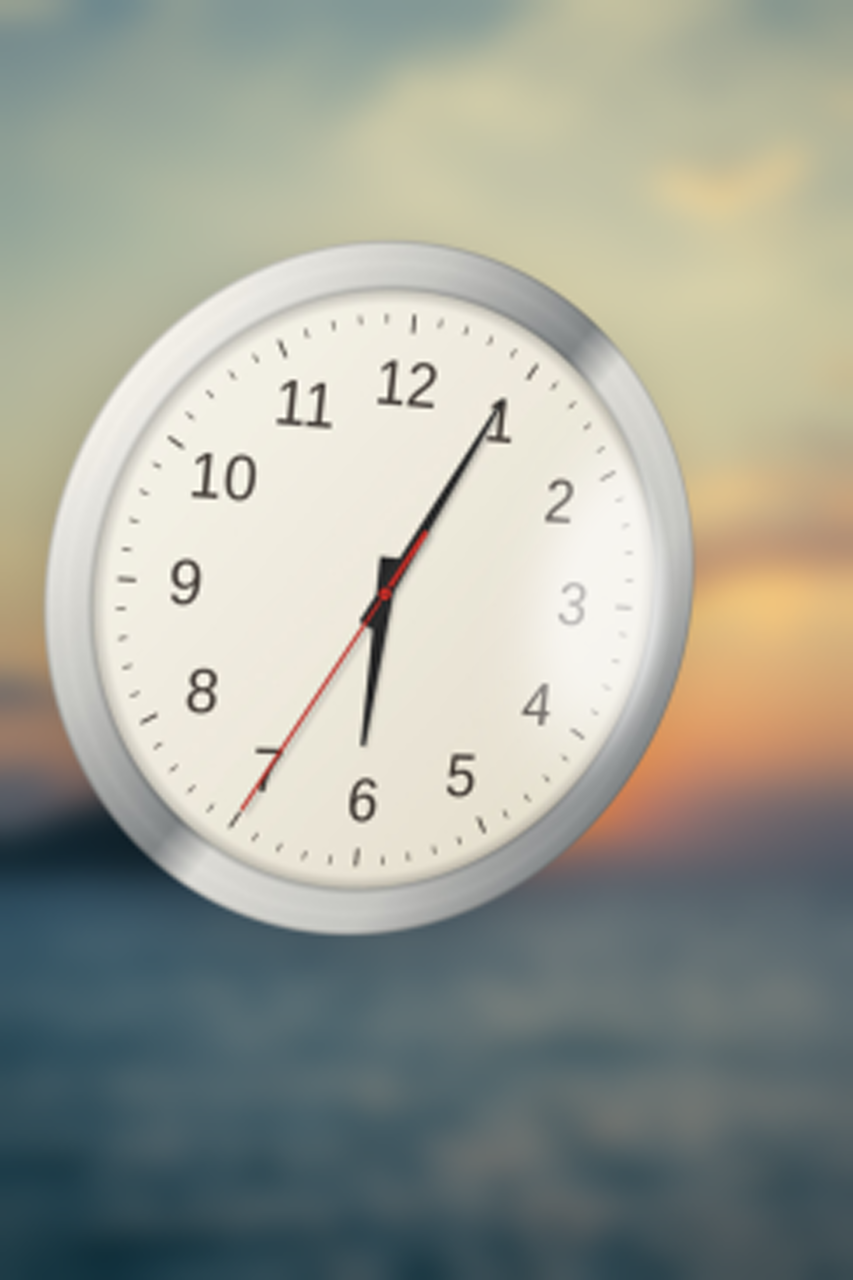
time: 6:04:35
